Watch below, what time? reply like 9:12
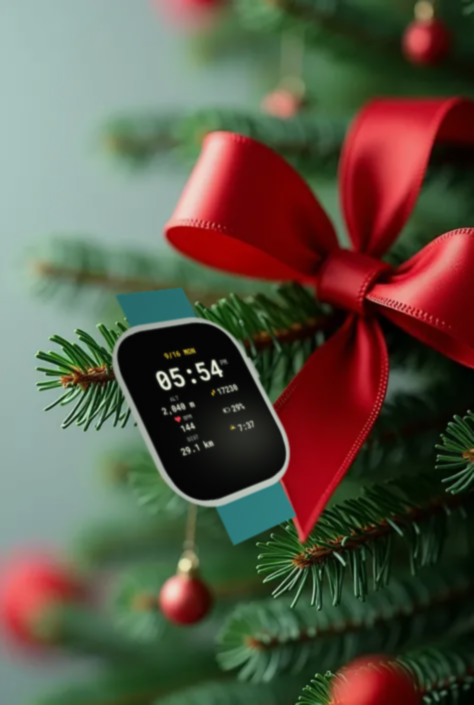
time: 5:54
